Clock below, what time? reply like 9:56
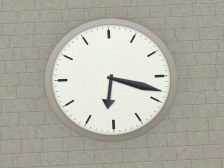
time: 6:18
